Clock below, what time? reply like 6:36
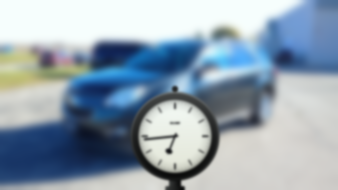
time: 6:44
